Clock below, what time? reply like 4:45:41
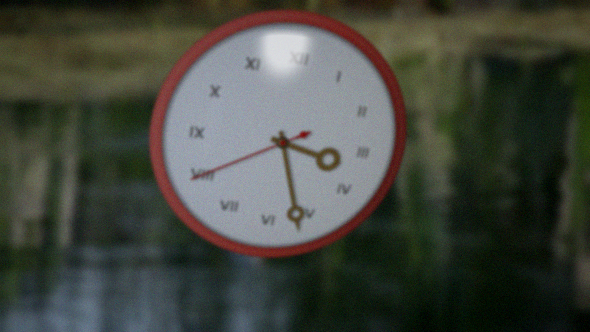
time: 3:26:40
